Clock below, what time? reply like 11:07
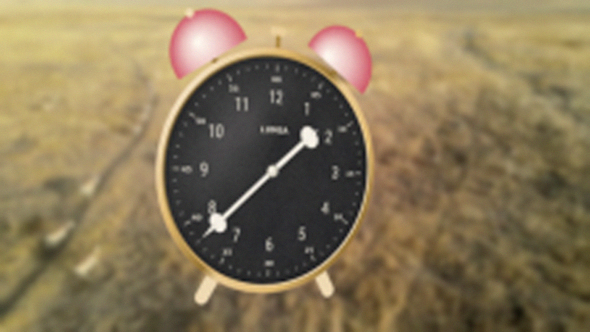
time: 1:38
